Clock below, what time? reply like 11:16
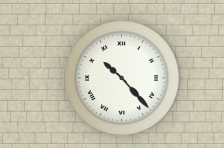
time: 10:23
